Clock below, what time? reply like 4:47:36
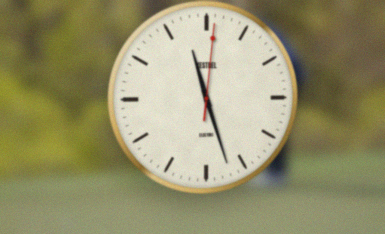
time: 11:27:01
